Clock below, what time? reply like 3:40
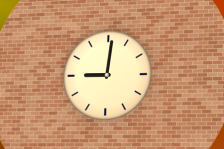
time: 9:01
